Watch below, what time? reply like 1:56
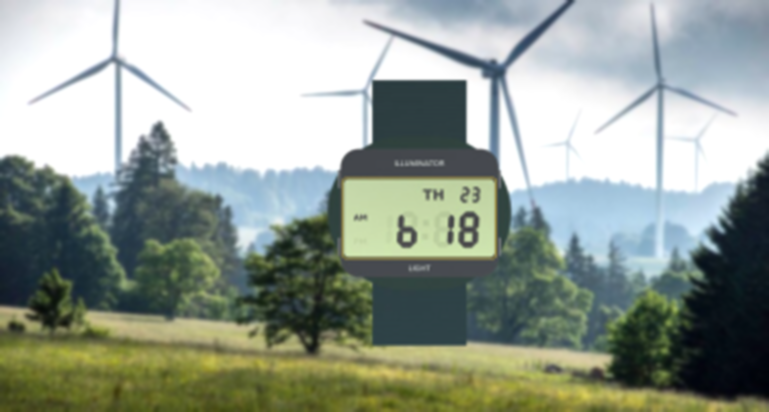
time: 6:18
